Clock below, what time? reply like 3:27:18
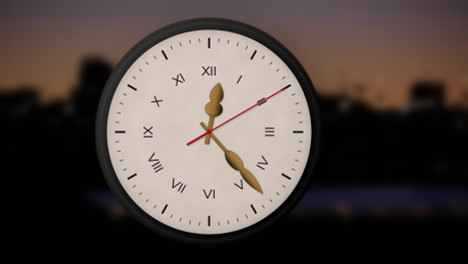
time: 12:23:10
